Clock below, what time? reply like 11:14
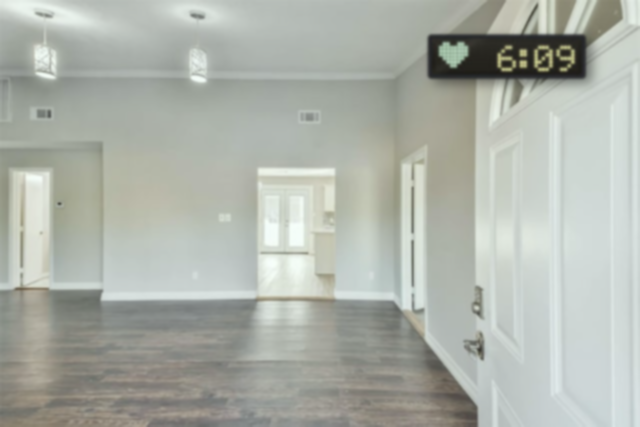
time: 6:09
